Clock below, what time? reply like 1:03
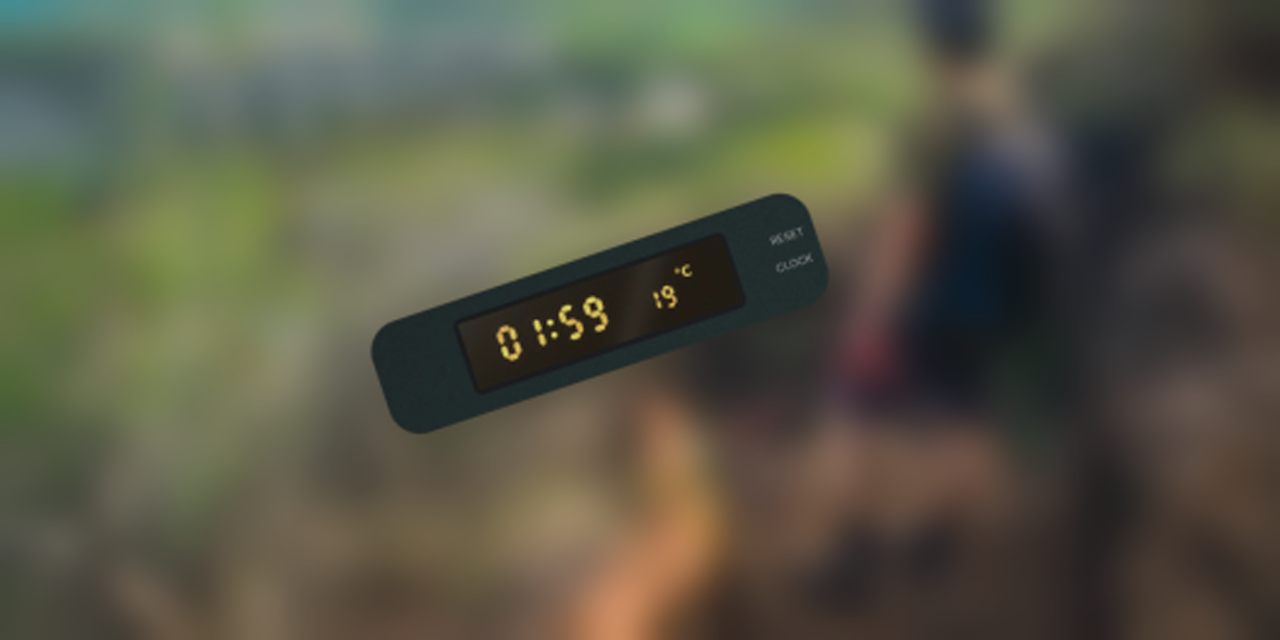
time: 1:59
